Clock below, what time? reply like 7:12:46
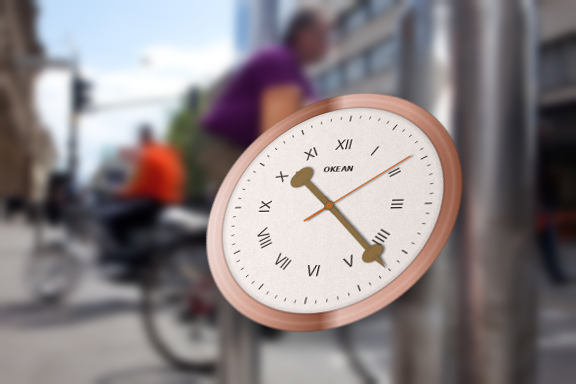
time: 10:22:09
